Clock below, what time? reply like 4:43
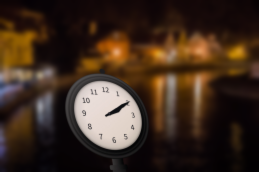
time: 2:10
